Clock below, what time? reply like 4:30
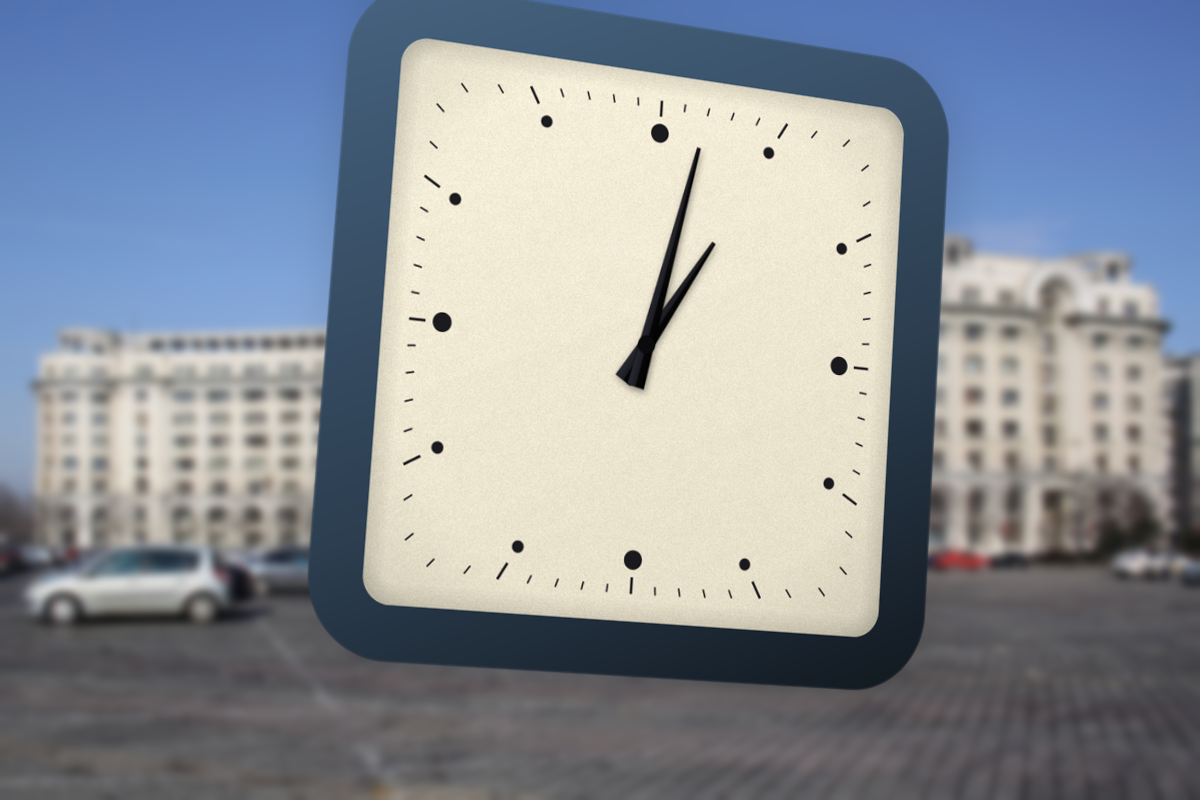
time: 1:02
